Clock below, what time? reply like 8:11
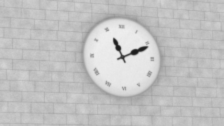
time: 11:11
